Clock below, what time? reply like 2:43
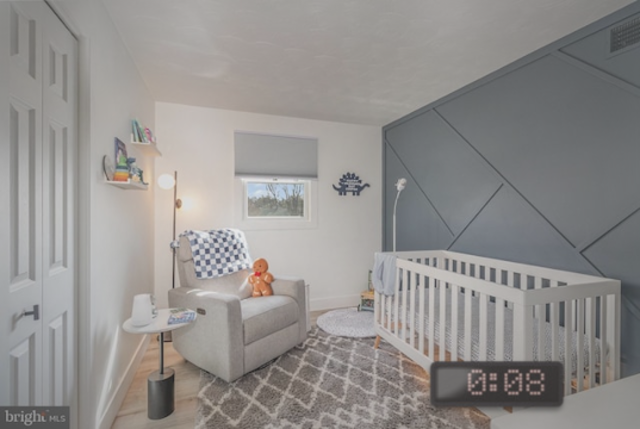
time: 0:08
